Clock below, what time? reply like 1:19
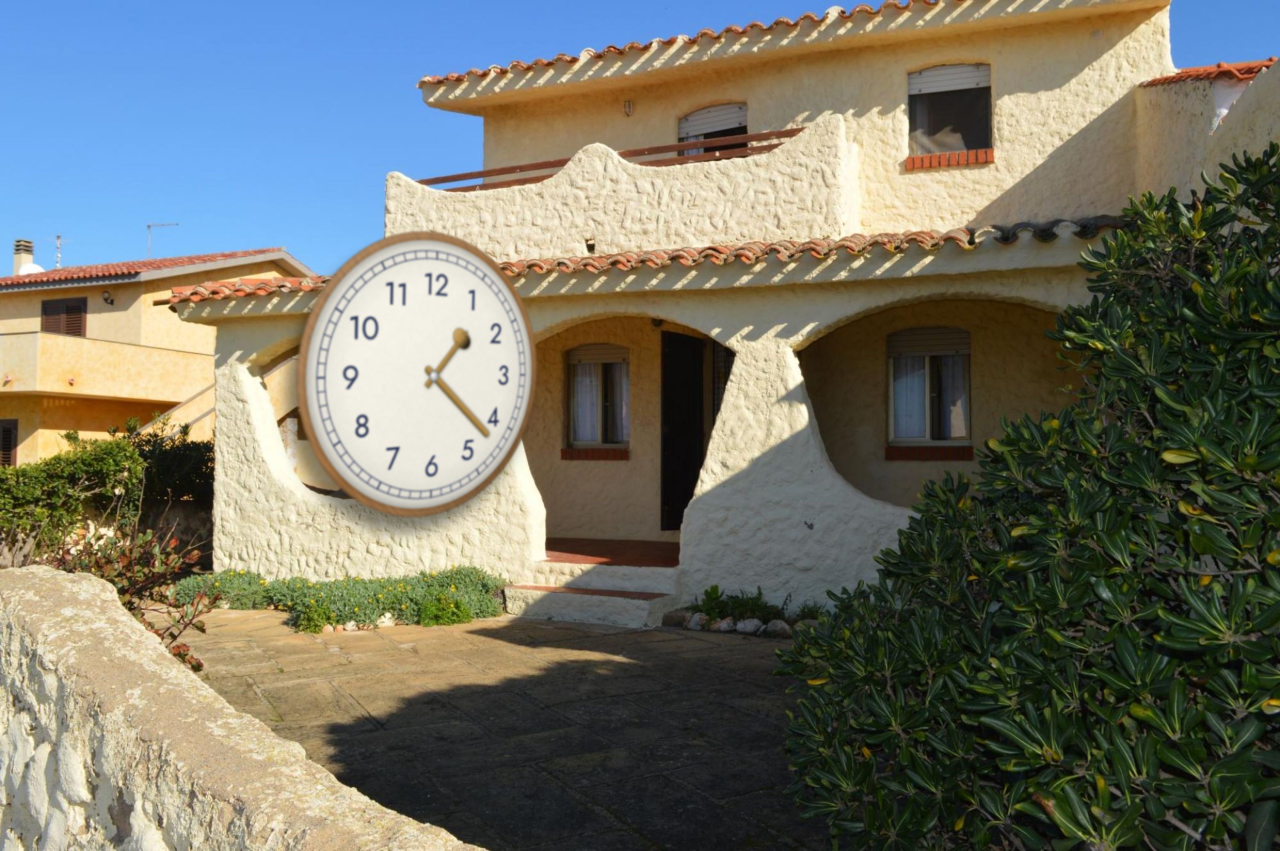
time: 1:22
